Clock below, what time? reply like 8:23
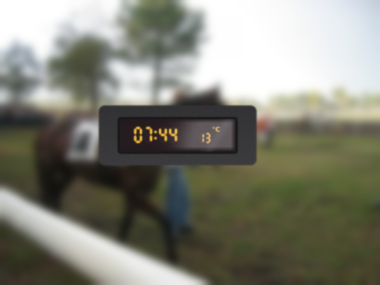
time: 7:44
